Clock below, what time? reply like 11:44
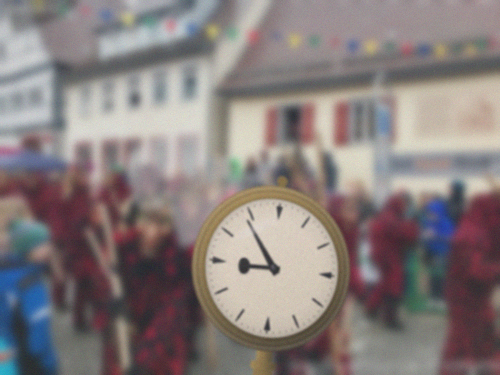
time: 8:54
